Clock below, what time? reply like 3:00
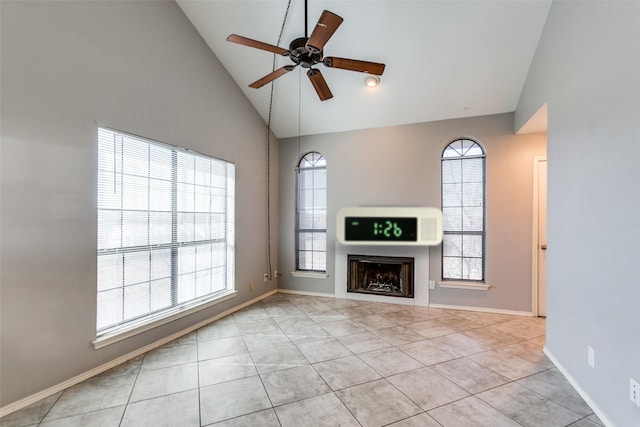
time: 1:26
